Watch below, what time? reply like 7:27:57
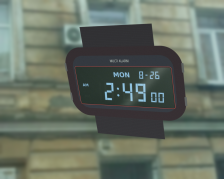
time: 2:49:00
